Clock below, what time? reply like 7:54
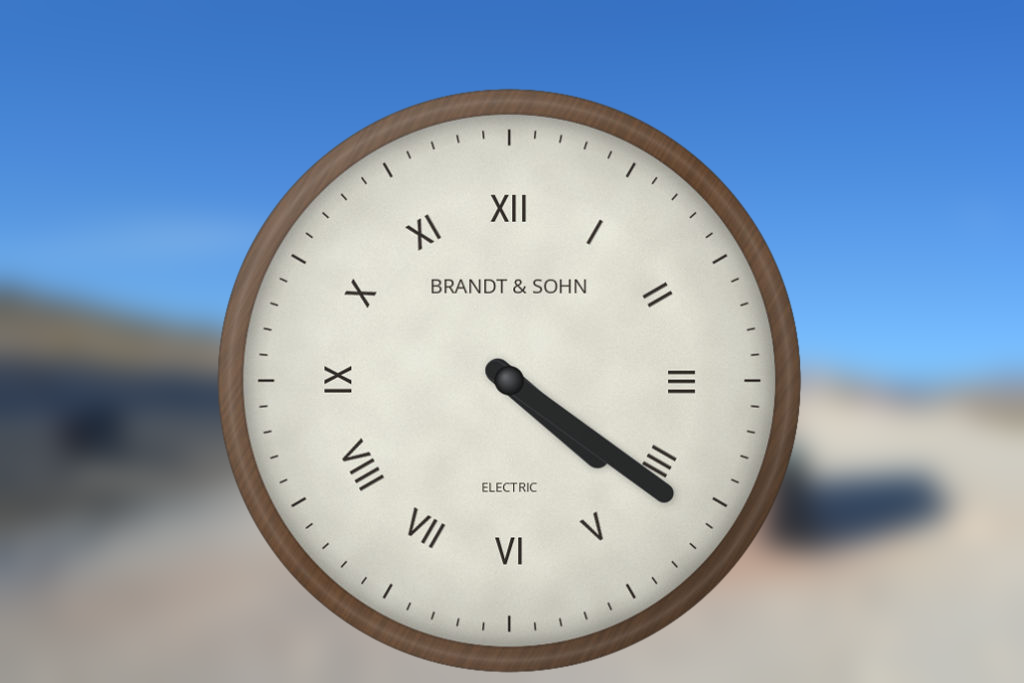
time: 4:21
